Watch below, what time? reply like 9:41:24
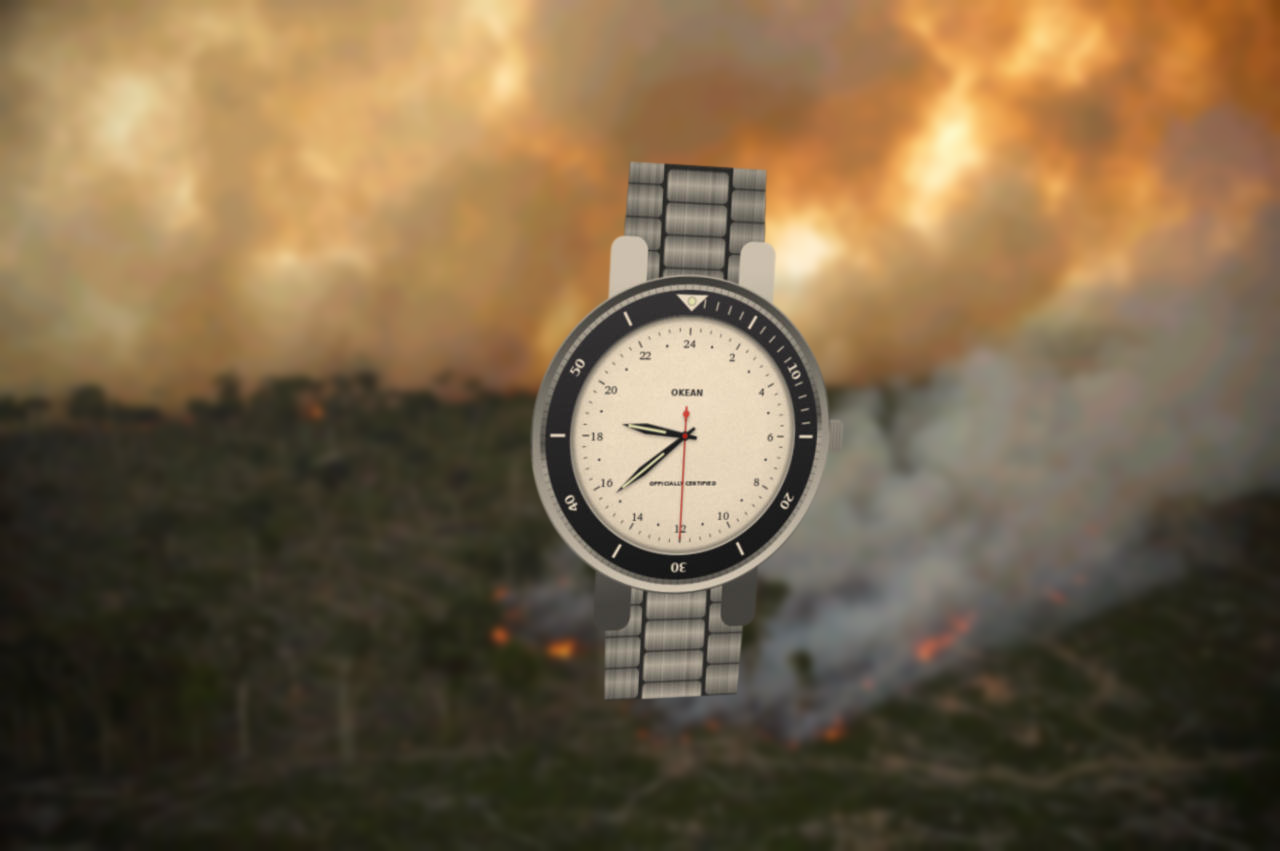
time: 18:38:30
